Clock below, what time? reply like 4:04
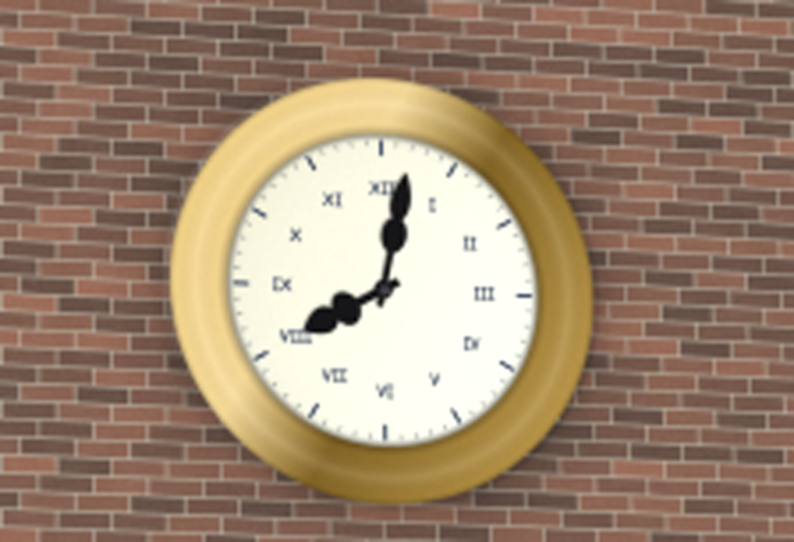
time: 8:02
